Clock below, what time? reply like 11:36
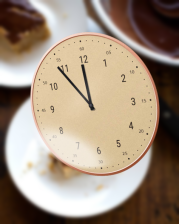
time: 11:54
